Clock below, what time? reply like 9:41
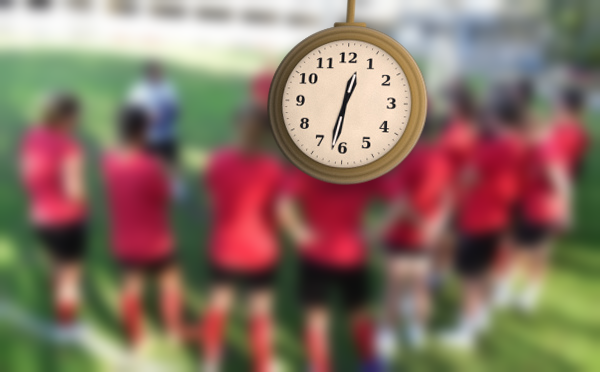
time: 12:32
